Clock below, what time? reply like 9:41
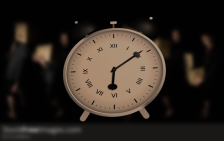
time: 6:09
